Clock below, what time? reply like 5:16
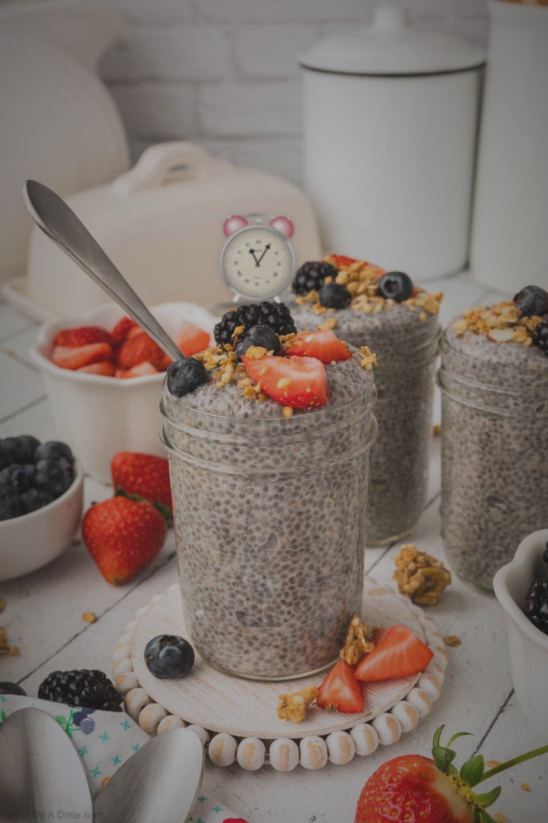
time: 11:05
